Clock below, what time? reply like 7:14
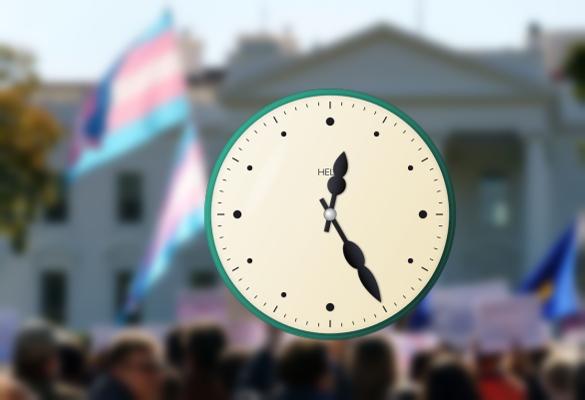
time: 12:25
